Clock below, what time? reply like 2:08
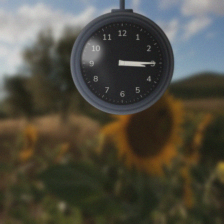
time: 3:15
